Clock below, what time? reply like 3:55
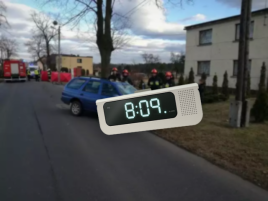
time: 8:09
